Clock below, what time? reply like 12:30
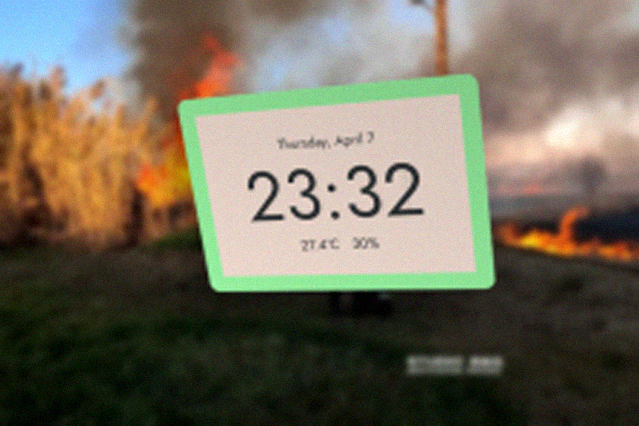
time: 23:32
